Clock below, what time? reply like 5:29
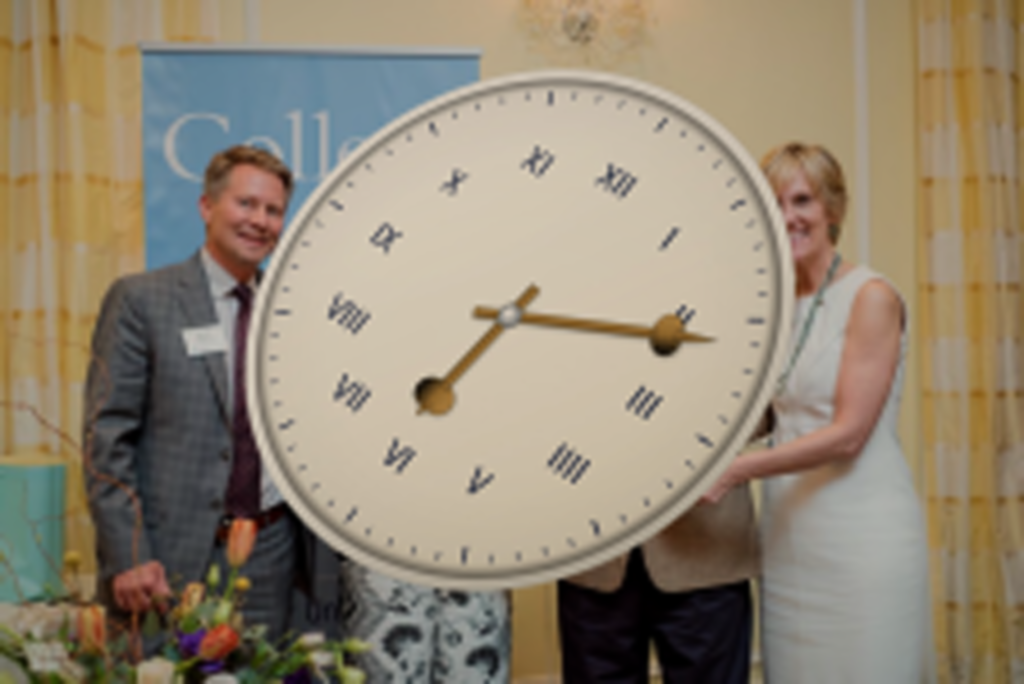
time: 6:11
